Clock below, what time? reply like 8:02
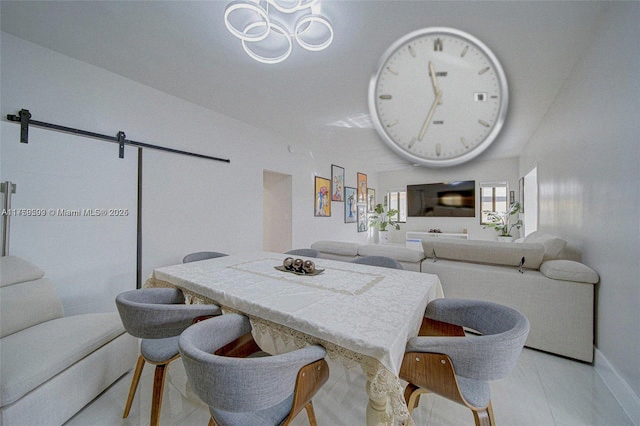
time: 11:34
